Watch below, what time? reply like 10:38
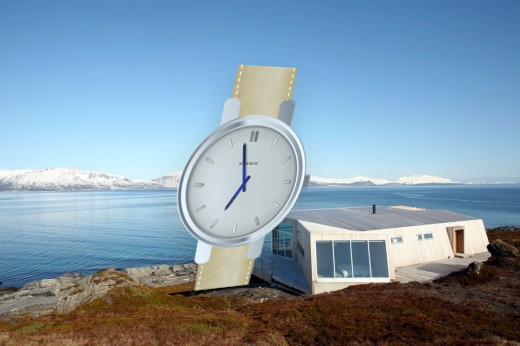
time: 6:58
